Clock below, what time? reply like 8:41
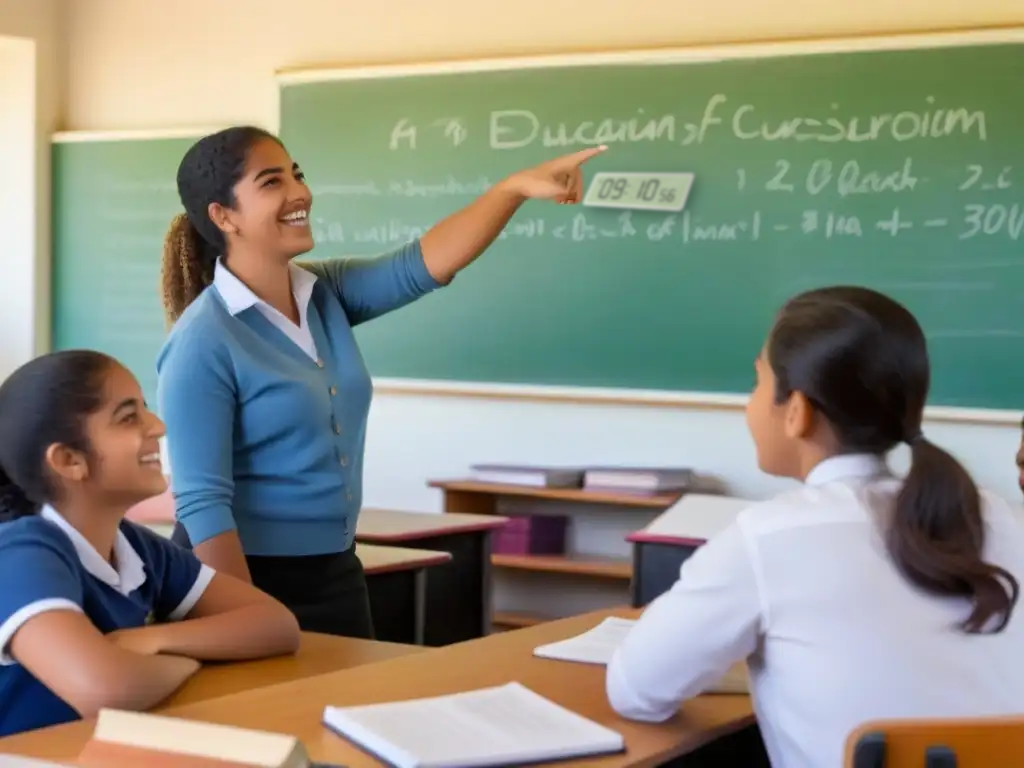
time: 9:10
